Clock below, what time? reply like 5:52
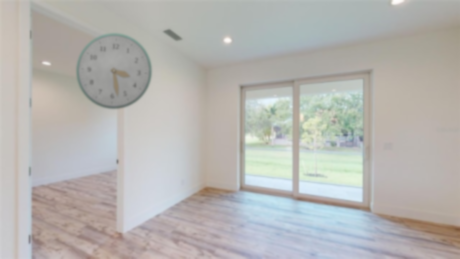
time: 3:28
